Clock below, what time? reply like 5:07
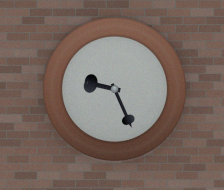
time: 9:26
